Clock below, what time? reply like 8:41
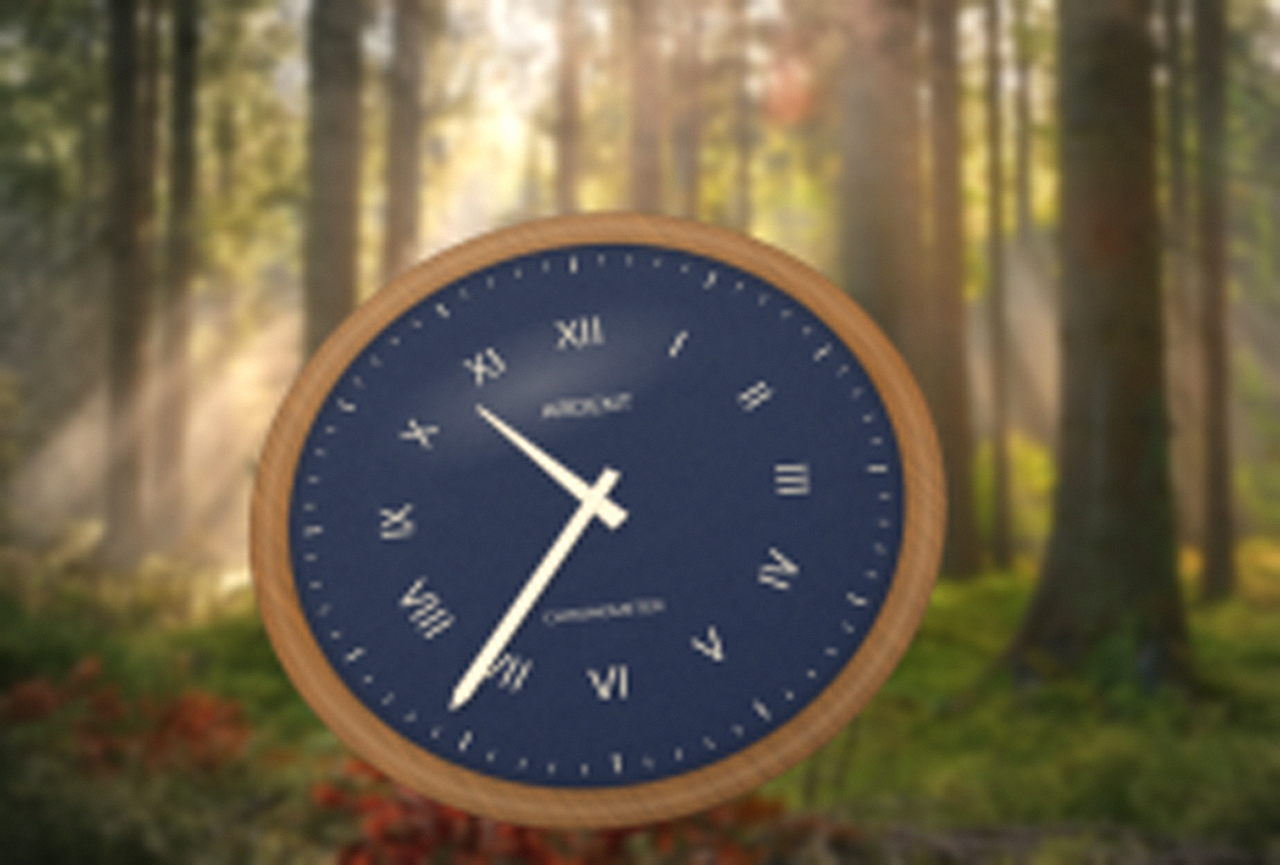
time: 10:36
